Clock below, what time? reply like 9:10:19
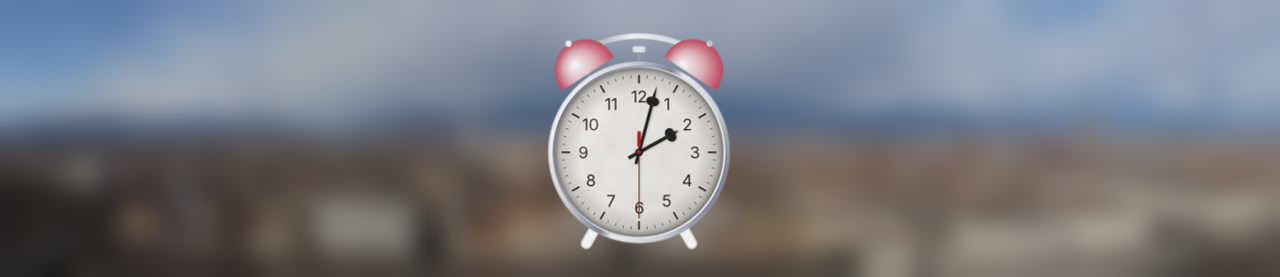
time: 2:02:30
